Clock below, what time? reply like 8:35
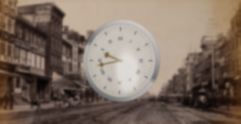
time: 9:43
